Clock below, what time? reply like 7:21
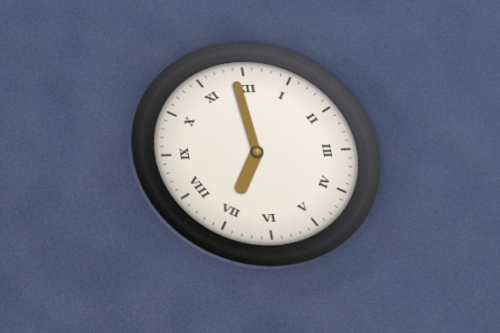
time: 6:59
